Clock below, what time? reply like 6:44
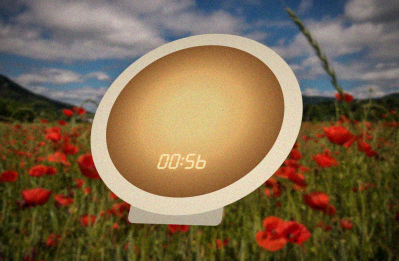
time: 0:56
